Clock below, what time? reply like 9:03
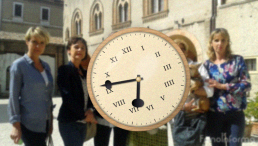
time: 6:47
